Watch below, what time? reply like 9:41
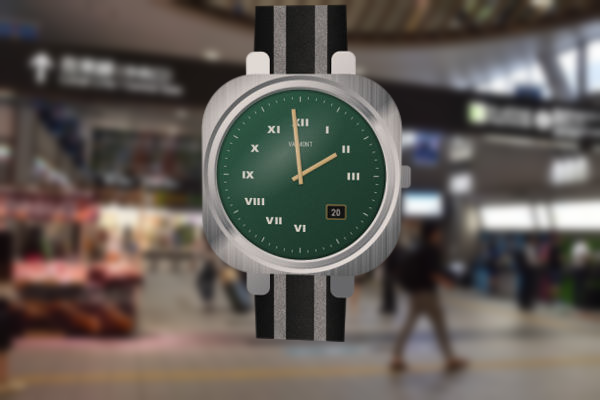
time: 1:59
